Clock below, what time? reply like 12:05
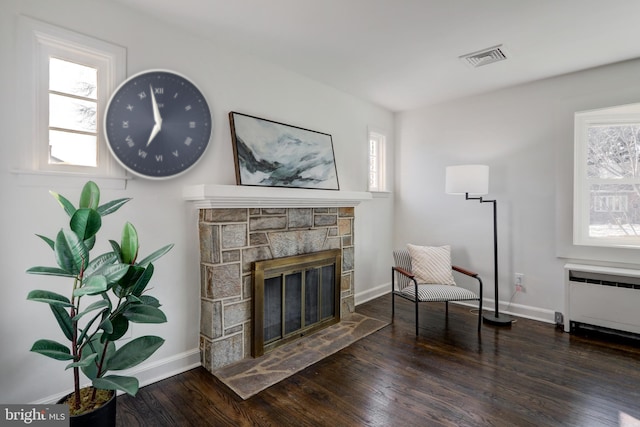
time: 6:58
